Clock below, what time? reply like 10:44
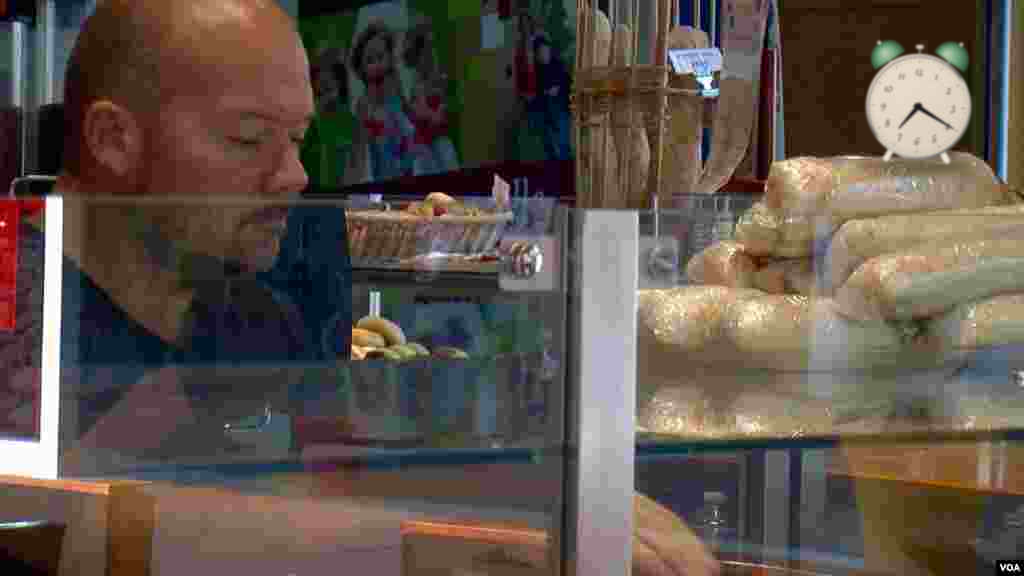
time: 7:20
